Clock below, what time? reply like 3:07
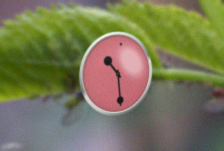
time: 10:28
